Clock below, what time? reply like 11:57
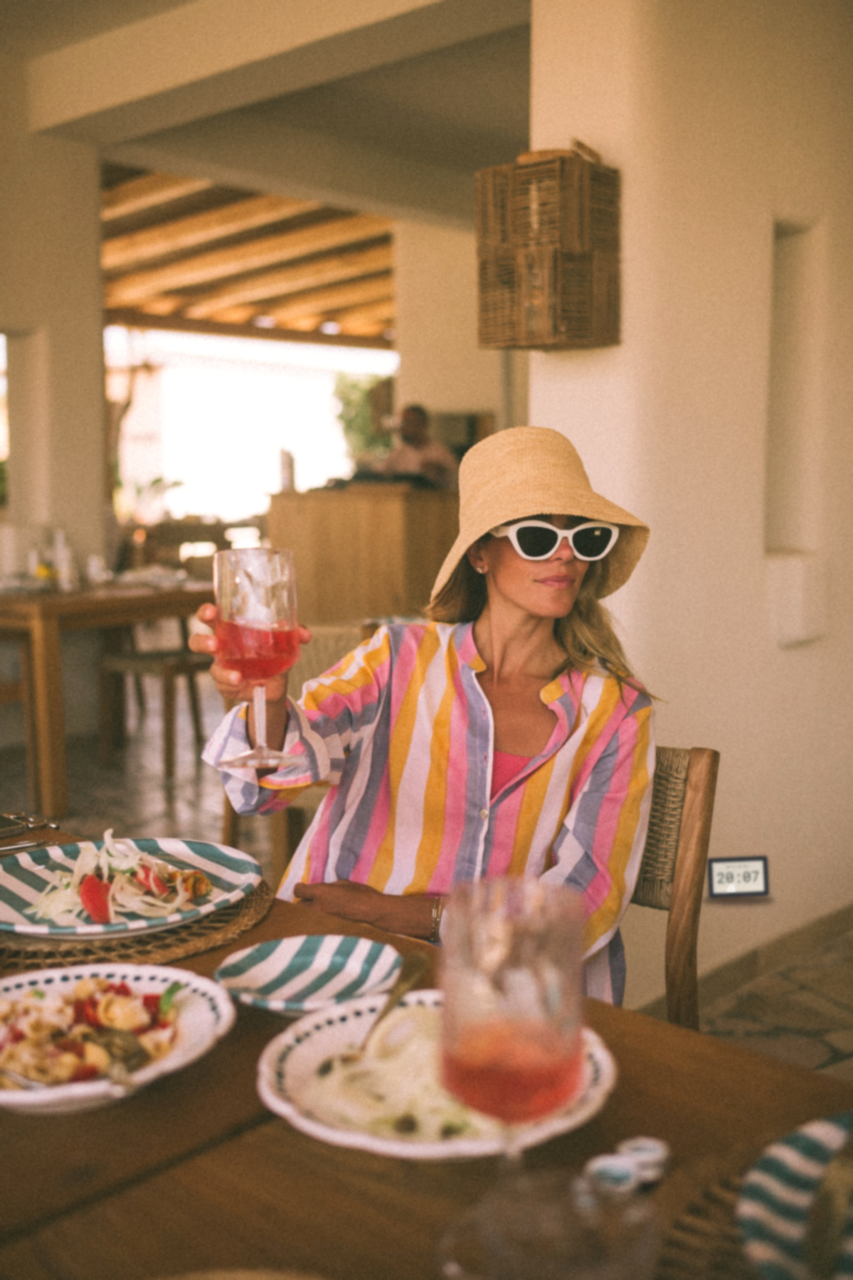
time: 20:07
